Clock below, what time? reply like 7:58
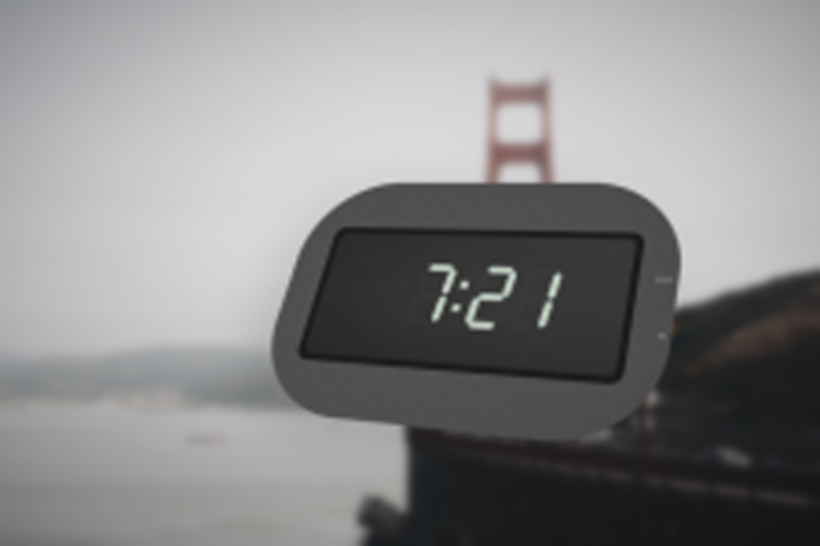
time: 7:21
